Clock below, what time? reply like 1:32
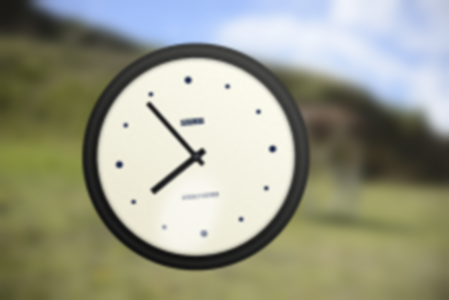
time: 7:54
